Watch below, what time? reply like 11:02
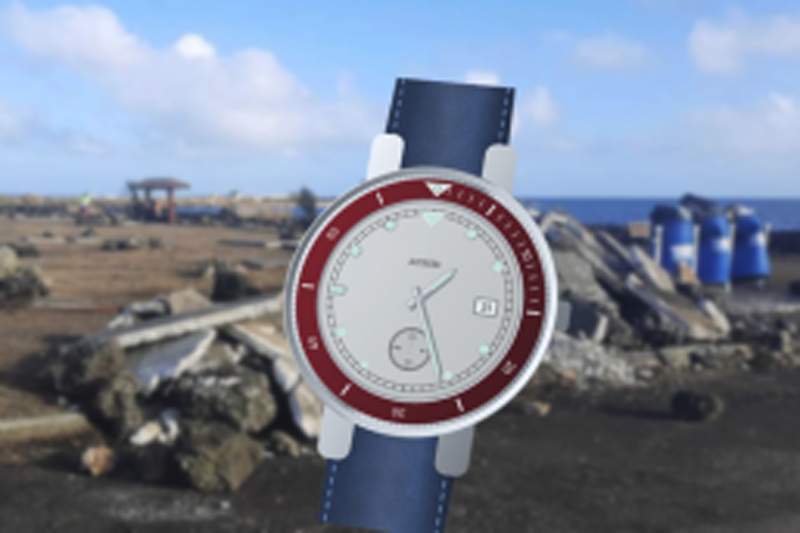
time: 1:26
